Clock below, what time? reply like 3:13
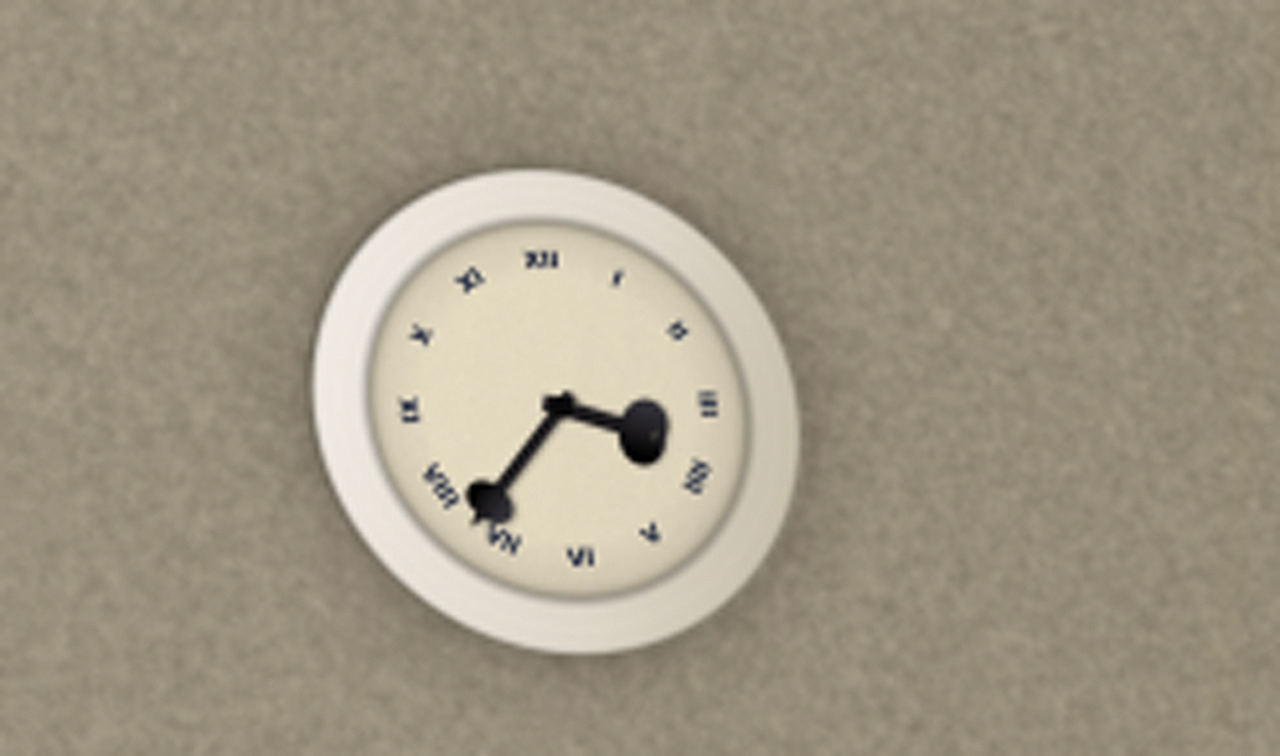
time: 3:37
